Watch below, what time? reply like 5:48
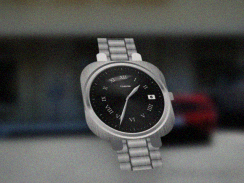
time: 1:34
